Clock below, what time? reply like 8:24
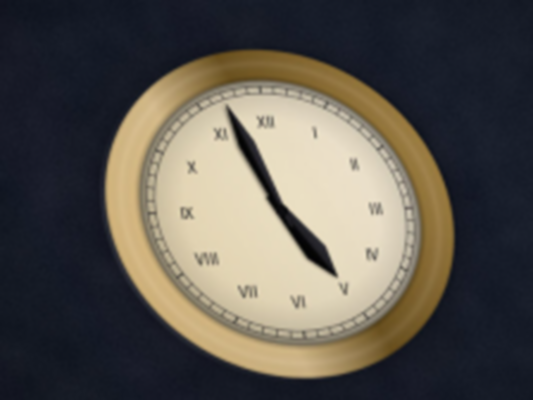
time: 4:57
